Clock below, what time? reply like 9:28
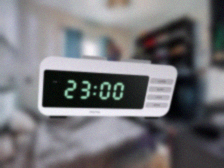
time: 23:00
